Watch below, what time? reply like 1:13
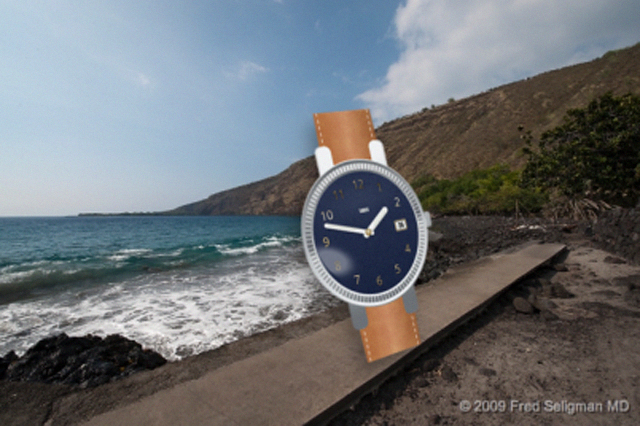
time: 1:48
